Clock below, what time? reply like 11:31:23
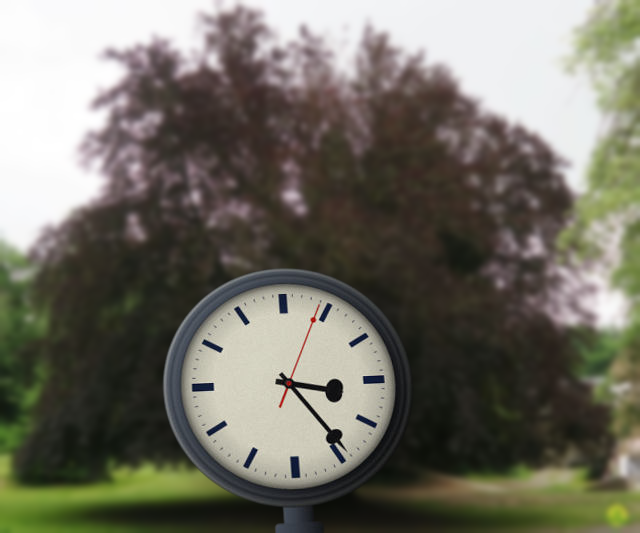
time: 3:24:04
